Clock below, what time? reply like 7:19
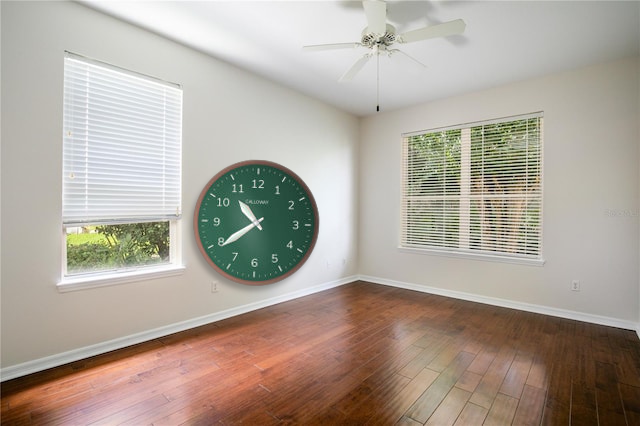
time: 10:39
